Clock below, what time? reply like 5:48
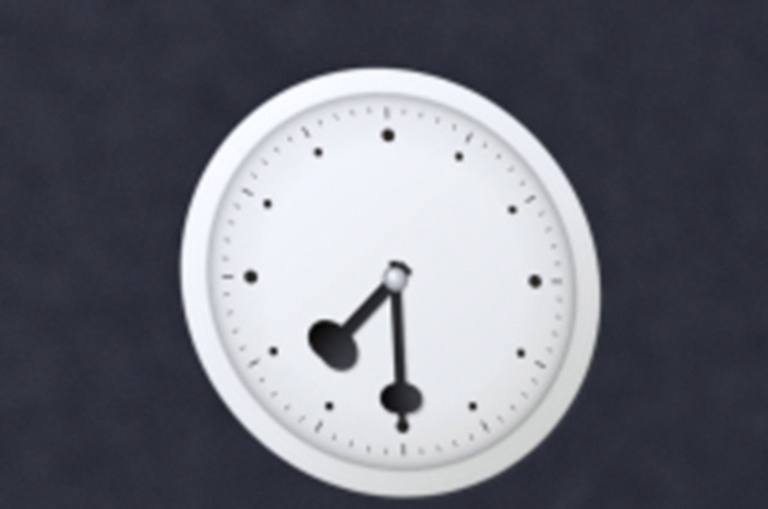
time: 7:30
